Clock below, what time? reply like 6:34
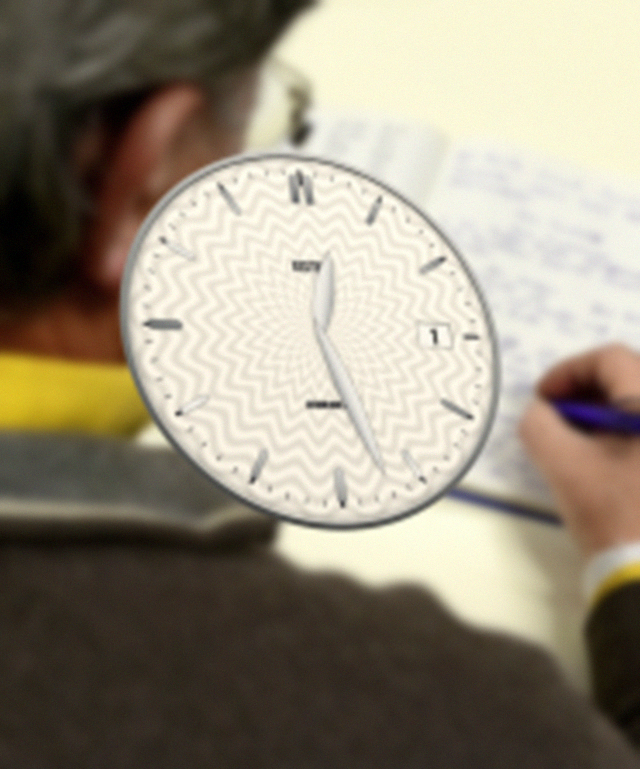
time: 12:27
